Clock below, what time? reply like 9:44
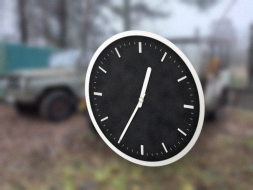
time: 12:35
